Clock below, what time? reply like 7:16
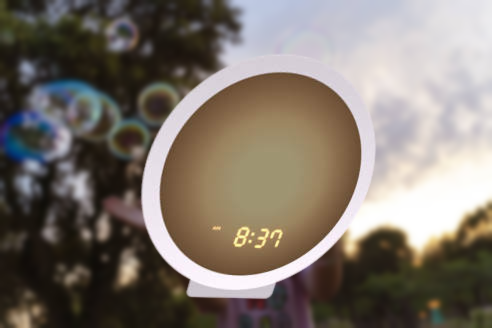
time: 8:37
